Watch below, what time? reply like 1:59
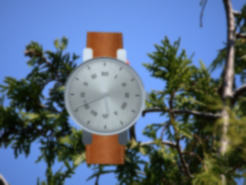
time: 5:41
